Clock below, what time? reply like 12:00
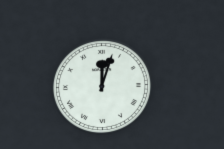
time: 12:03
